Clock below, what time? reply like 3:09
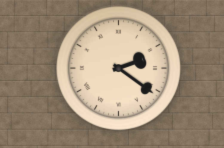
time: 2:21
